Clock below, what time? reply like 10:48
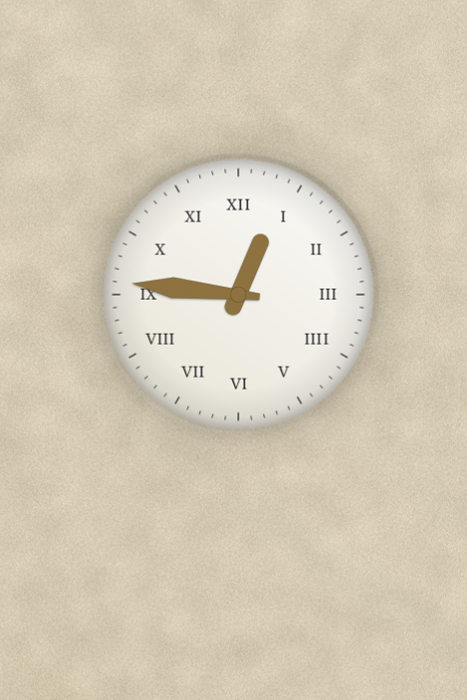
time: 12:46
